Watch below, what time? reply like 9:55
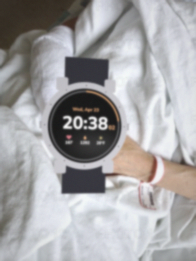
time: 20:38
